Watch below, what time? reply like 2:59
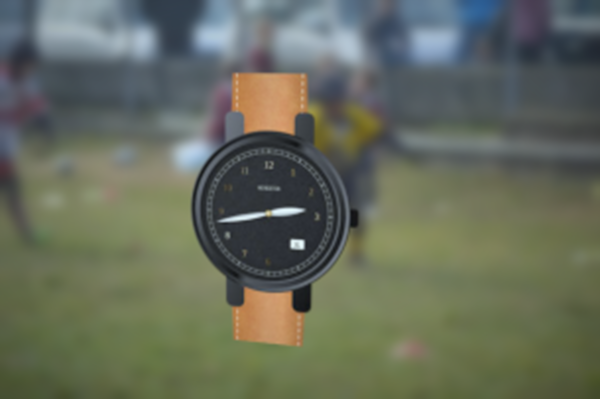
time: 2:43
